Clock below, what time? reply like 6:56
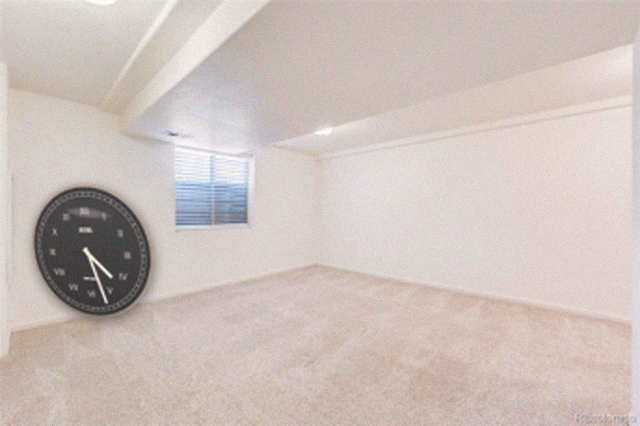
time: 4:27
